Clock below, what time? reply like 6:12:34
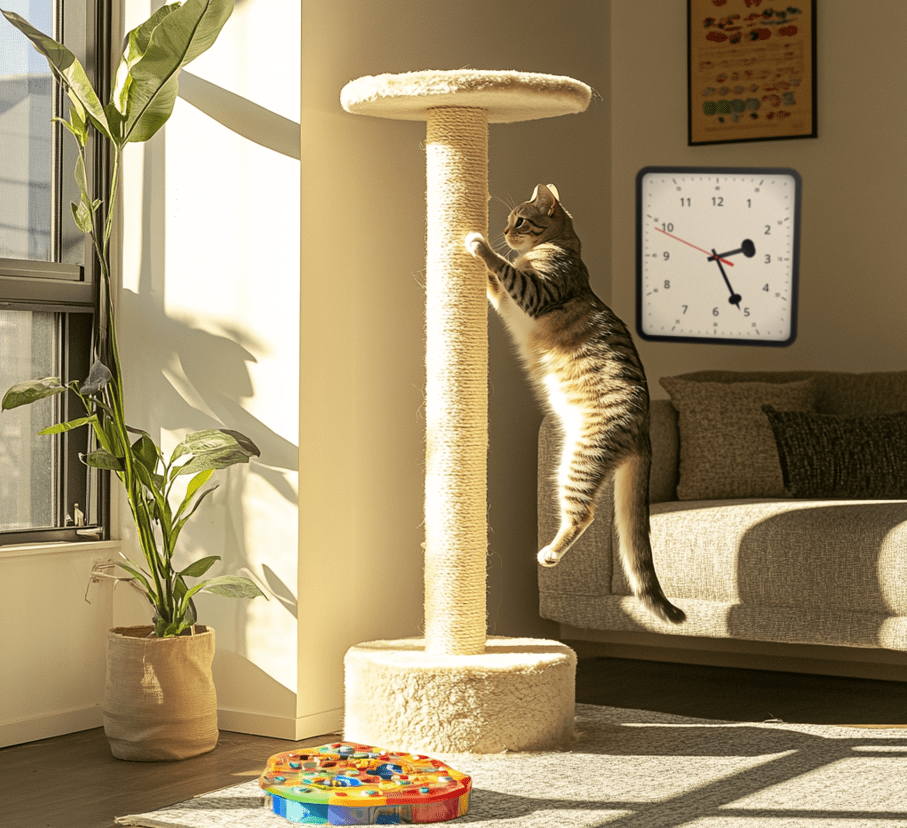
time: 2:25:49
